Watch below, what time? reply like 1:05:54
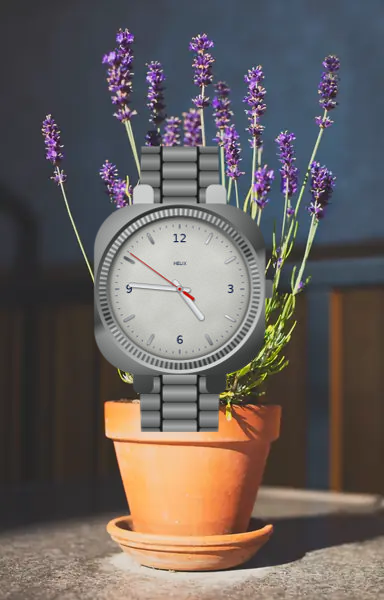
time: 4:45:51
